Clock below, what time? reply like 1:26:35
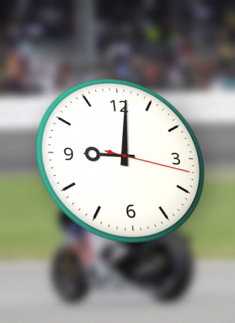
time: 9:01:17
